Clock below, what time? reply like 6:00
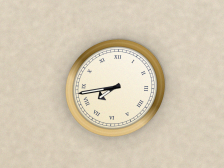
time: 7:43
